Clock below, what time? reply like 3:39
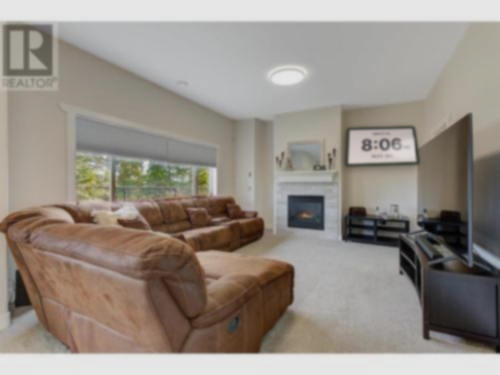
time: 8:06
